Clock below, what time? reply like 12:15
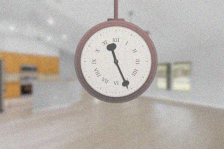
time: 11:26
